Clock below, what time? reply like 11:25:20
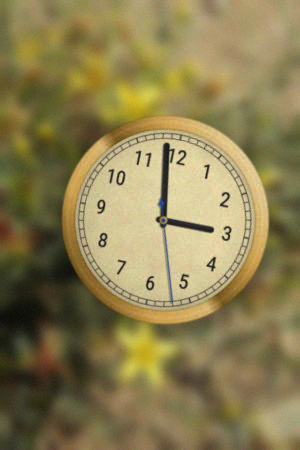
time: 2:58:27
